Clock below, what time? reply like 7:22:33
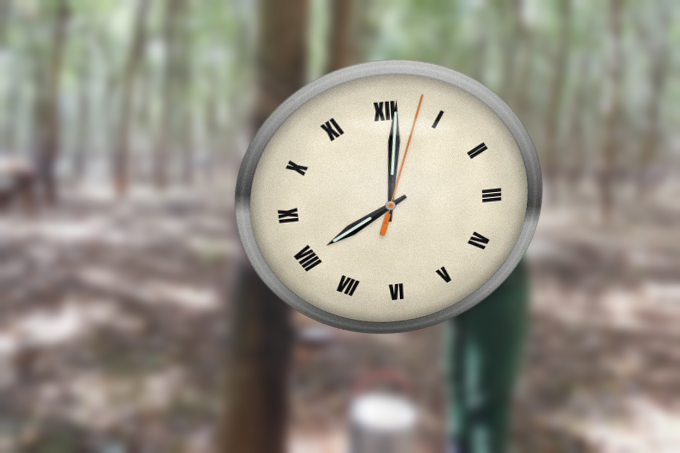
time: 8:01:03
